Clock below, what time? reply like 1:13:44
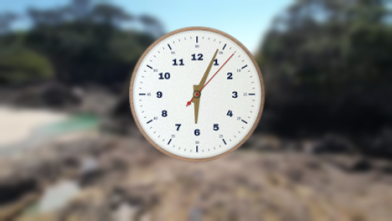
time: 6:04:07
